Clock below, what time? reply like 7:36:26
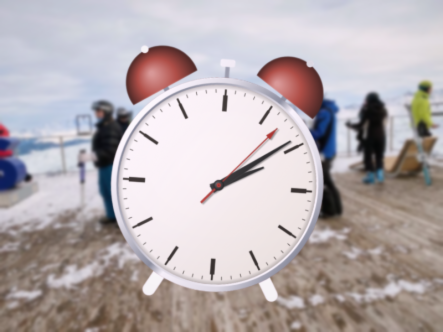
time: 2:09:07
